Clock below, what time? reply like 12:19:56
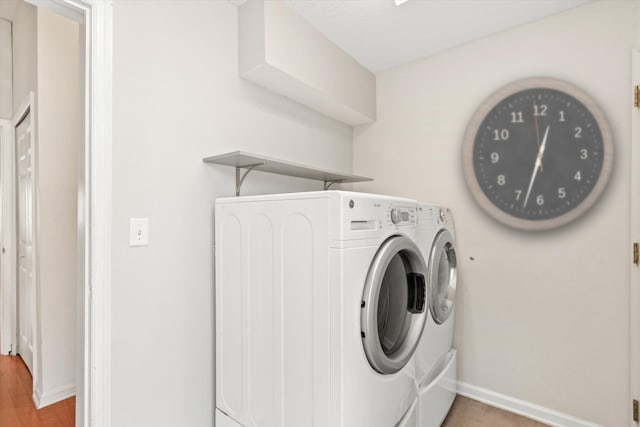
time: 12:32:59
